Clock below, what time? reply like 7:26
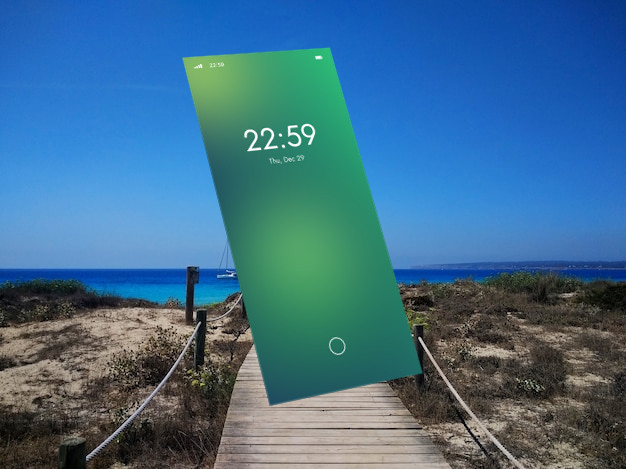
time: 22:59
